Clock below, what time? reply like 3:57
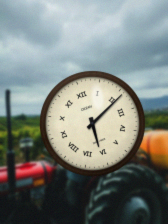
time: 6:11
